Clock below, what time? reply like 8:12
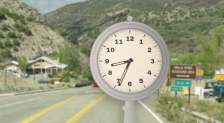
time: 8:34
